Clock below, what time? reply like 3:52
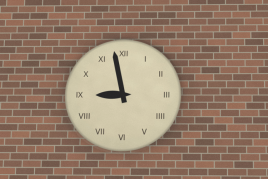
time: 8:58
